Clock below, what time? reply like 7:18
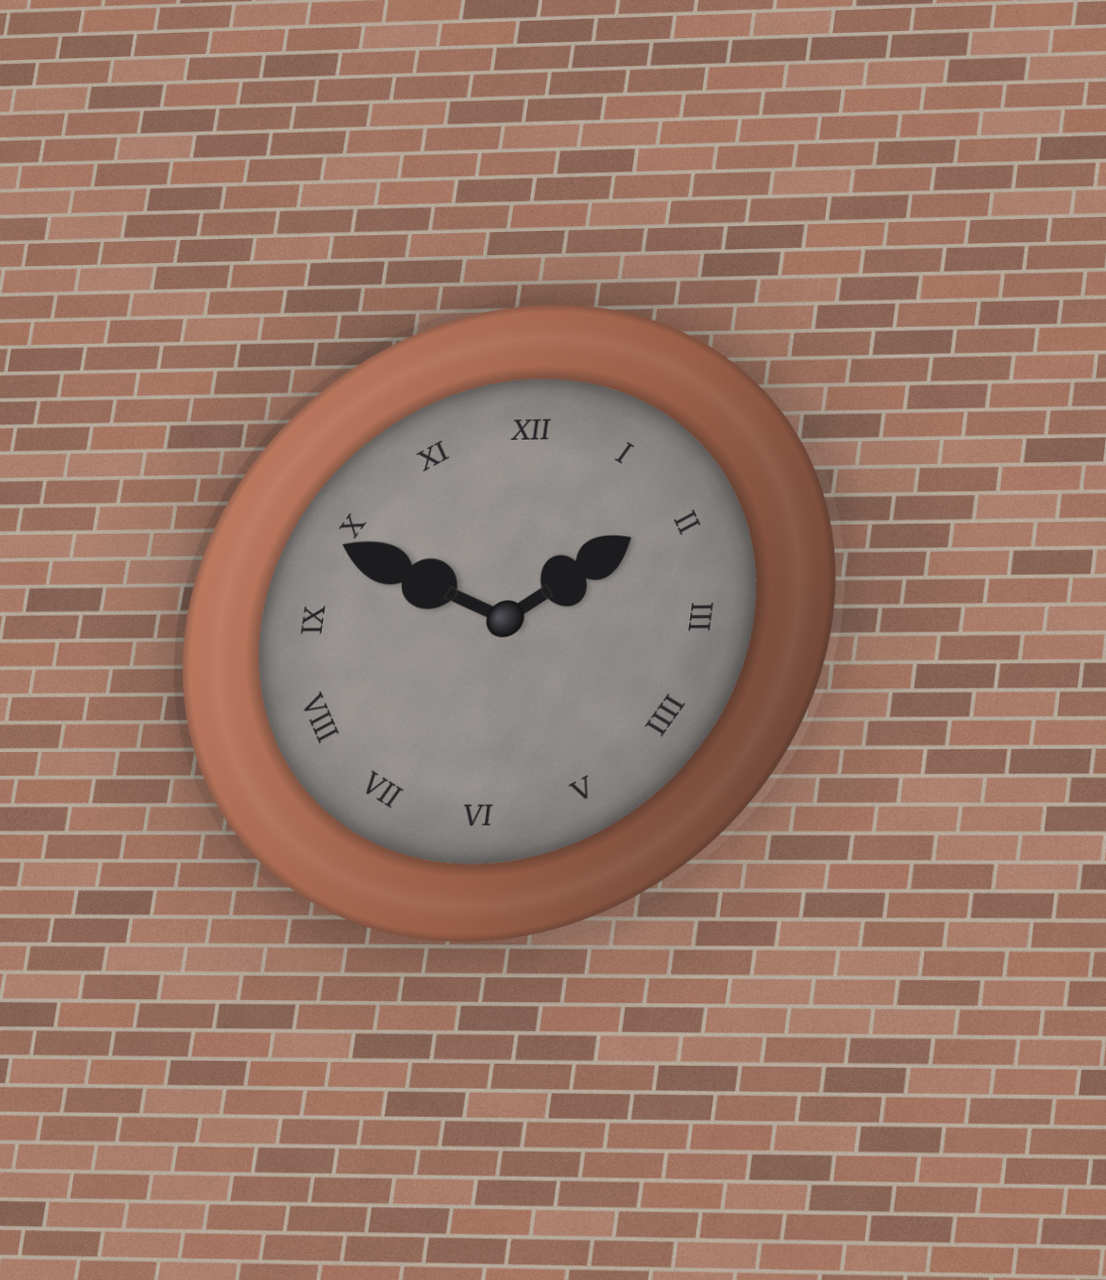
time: 1:49
